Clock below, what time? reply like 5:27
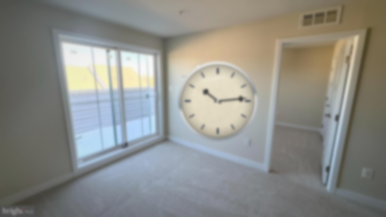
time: 10:14
